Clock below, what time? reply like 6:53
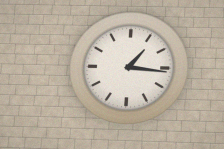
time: 1:16
